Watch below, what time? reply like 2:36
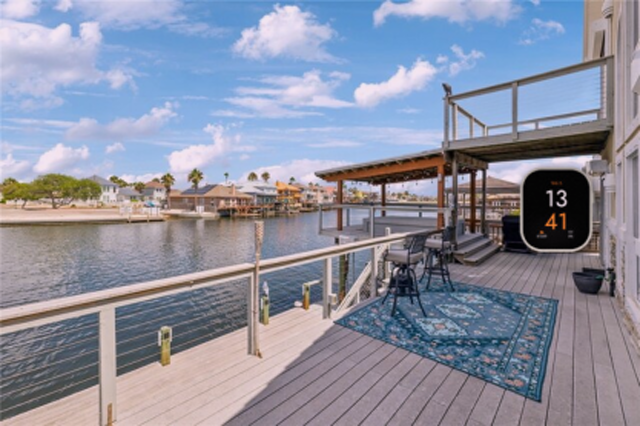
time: 13:41
